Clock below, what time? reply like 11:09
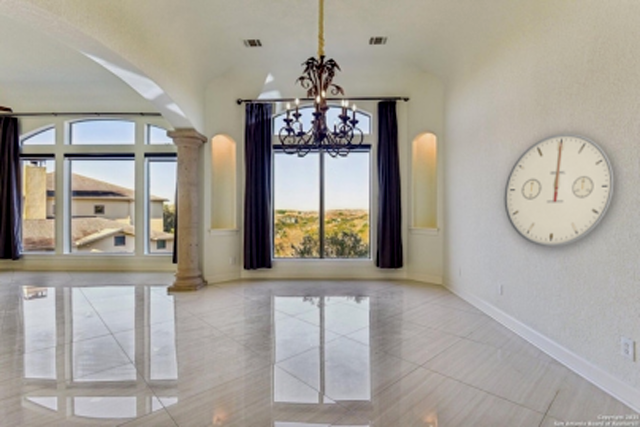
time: 12:00
